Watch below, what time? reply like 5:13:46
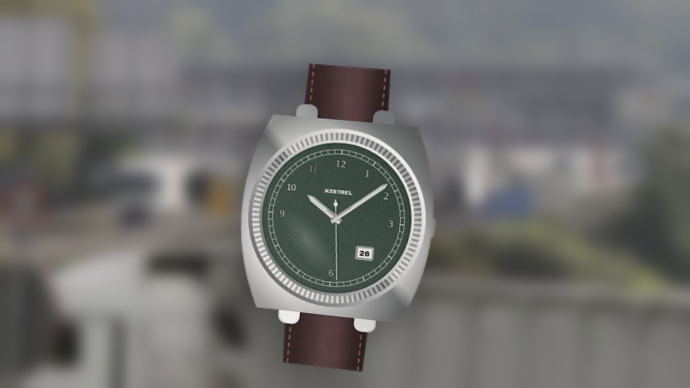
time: 10:08:29
